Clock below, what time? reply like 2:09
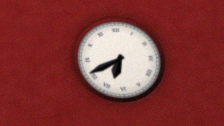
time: 6:41
